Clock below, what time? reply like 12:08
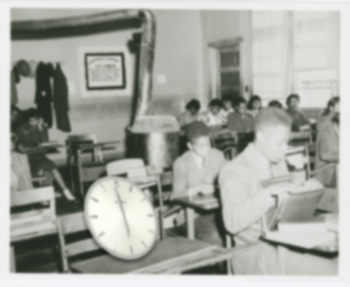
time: 5:59
